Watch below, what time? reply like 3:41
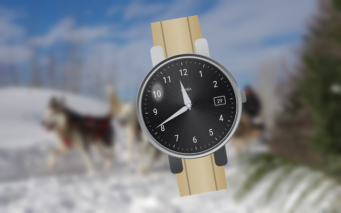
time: 11:41
